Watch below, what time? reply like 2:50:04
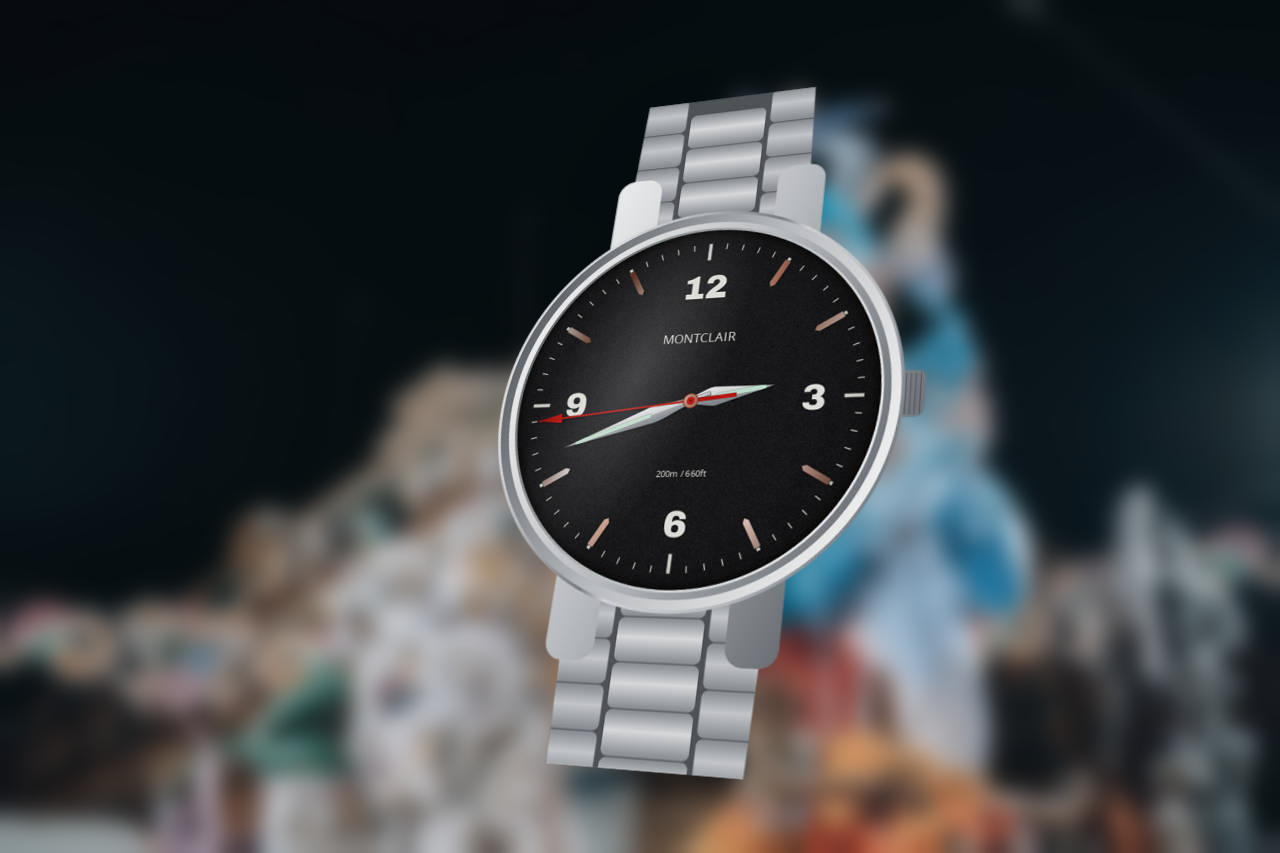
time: 2:41:44
